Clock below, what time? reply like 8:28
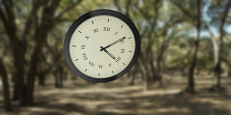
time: 4:09
